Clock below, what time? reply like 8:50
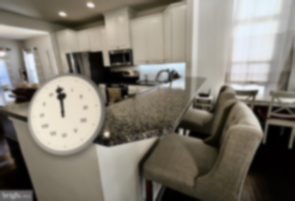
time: 11:59
